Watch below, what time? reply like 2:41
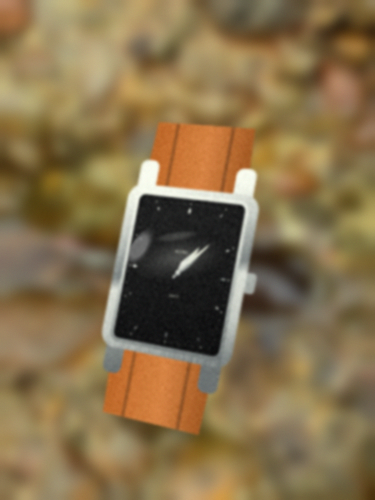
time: 1:07
